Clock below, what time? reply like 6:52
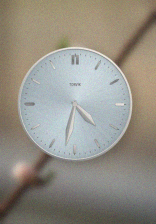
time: 4:32
